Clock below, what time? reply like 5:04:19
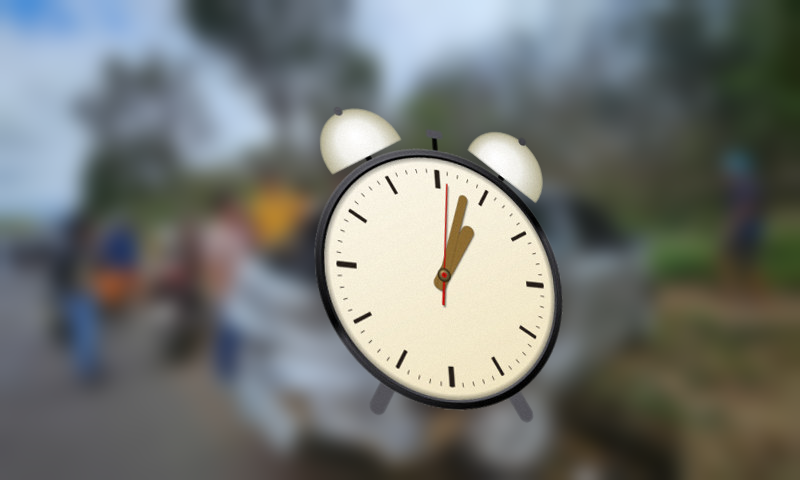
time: 1:03:01
